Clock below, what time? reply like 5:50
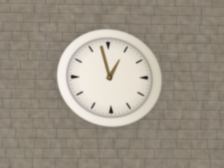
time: 12:58
